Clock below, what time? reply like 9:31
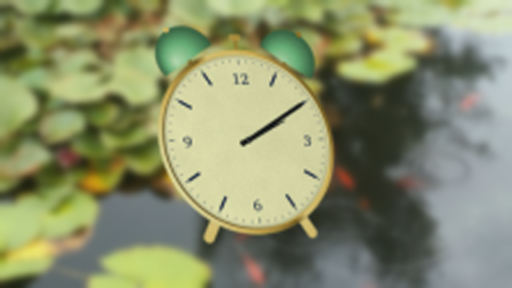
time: 2:10
